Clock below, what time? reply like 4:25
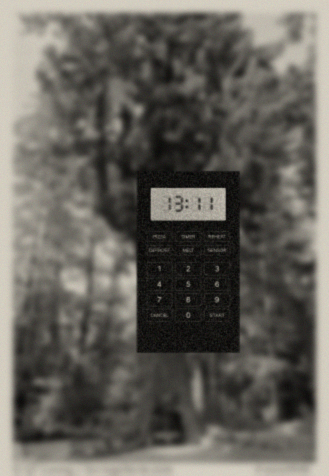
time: 13:11
